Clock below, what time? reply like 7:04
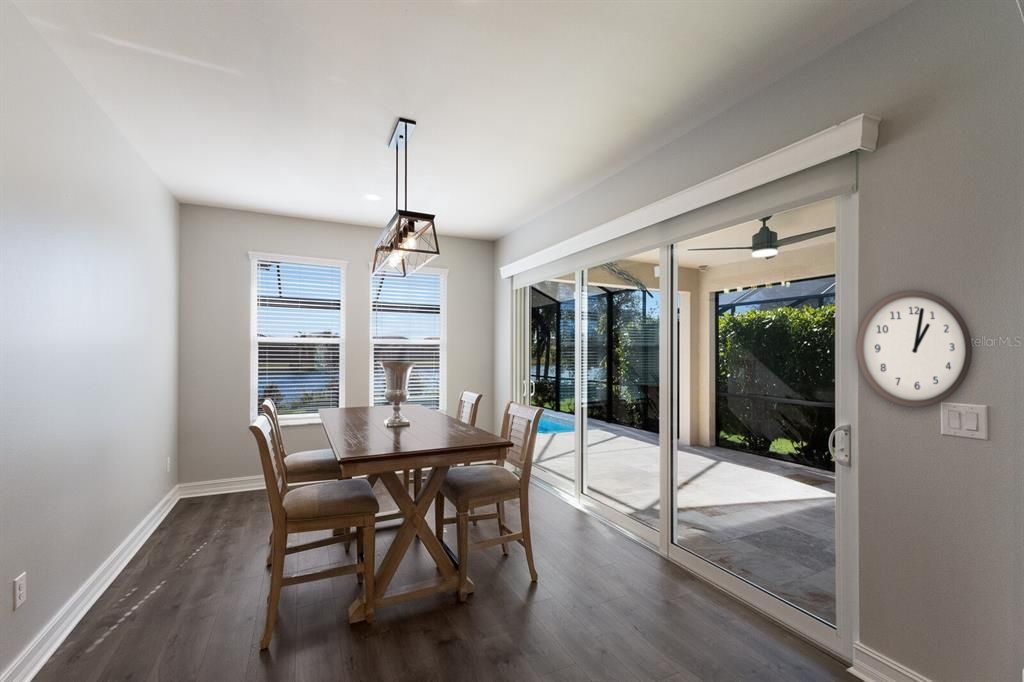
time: 1:02
